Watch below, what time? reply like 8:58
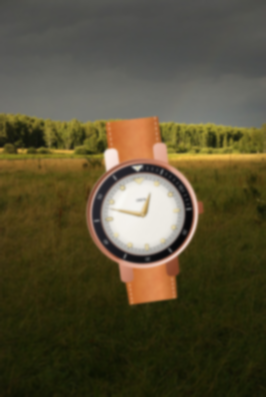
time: 12:48
